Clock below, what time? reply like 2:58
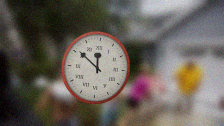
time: 11:51
